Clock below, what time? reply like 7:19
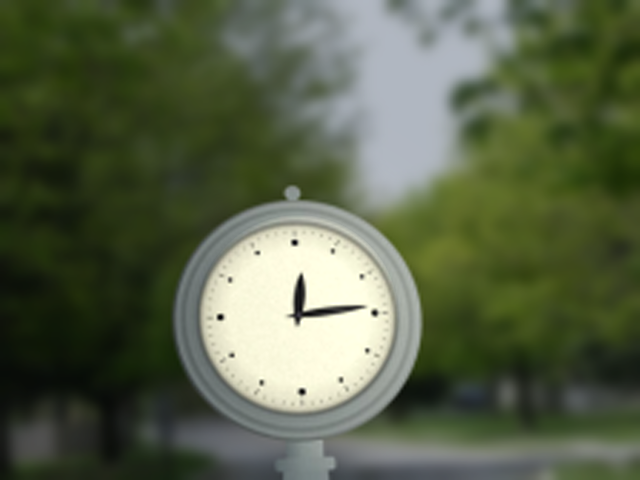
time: 12:14
